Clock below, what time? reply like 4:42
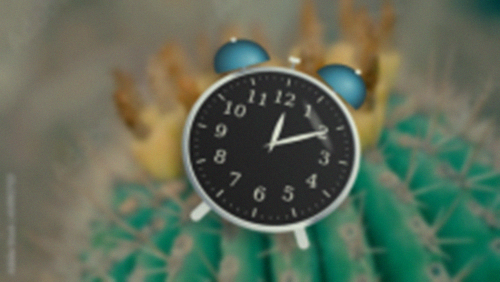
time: 12:10
